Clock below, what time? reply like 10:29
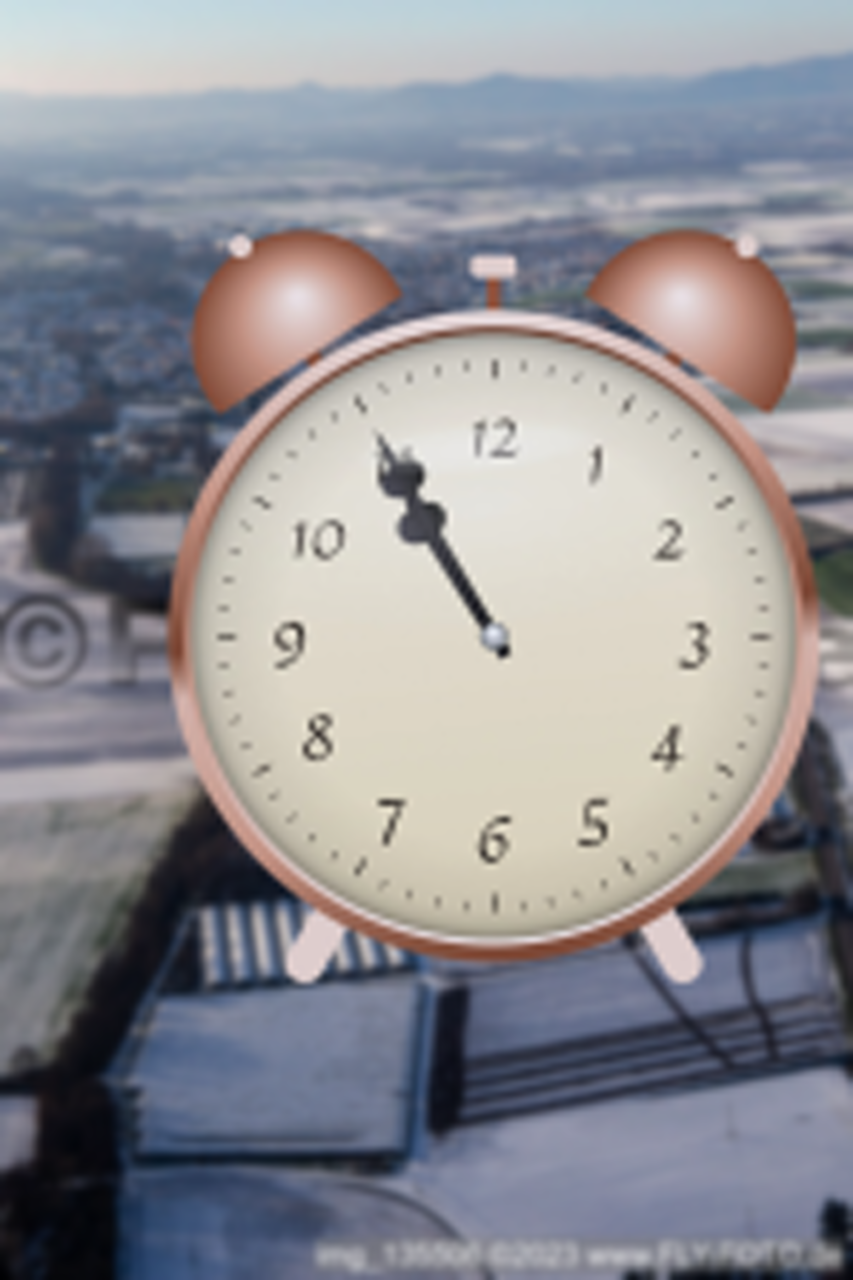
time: 10:55
